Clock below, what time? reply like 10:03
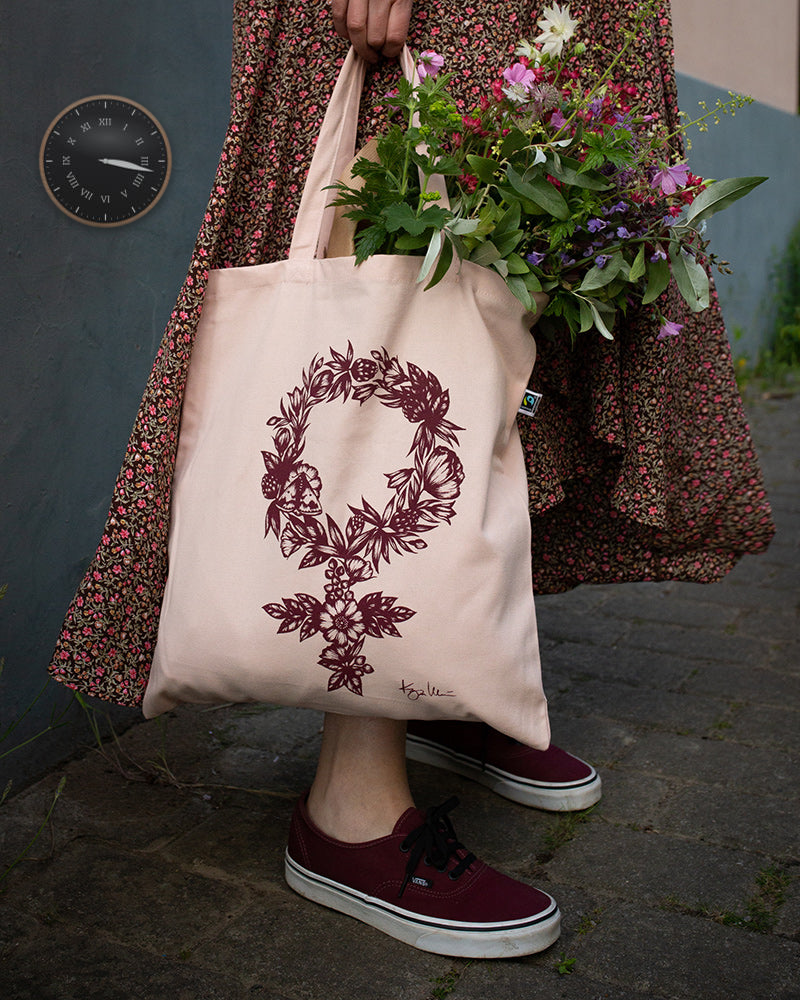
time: 3:17
